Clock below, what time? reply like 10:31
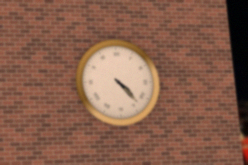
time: 4:23
